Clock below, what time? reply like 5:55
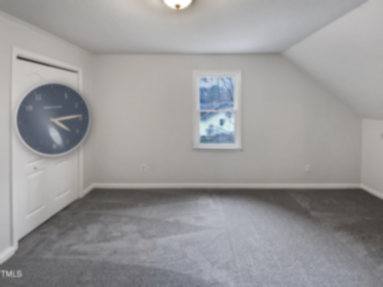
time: 4:14
